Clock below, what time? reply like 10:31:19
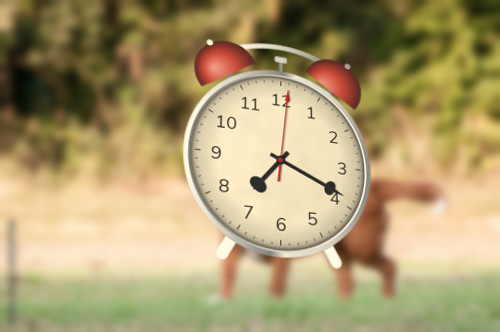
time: 7:19:01
